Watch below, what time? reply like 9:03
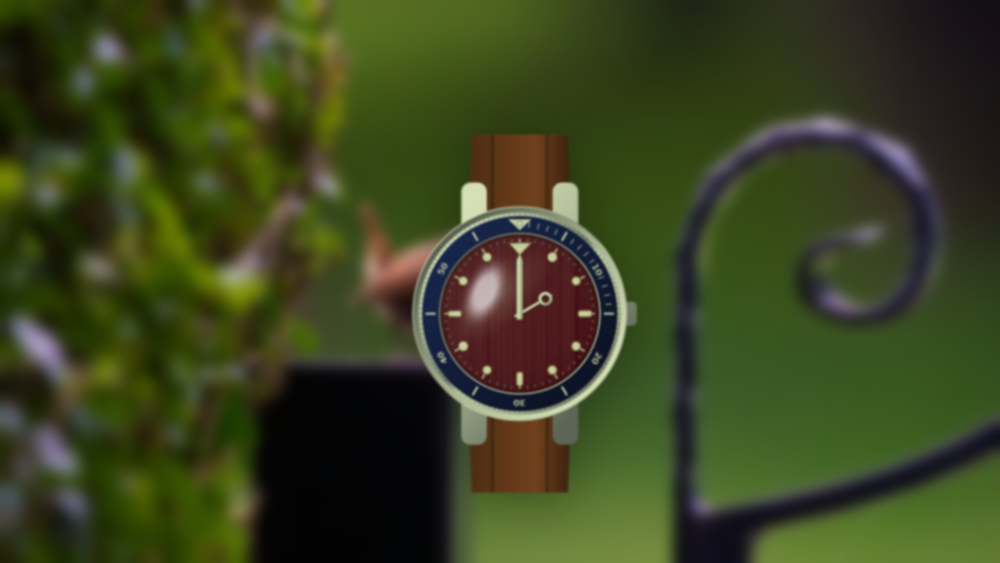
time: 2:00
